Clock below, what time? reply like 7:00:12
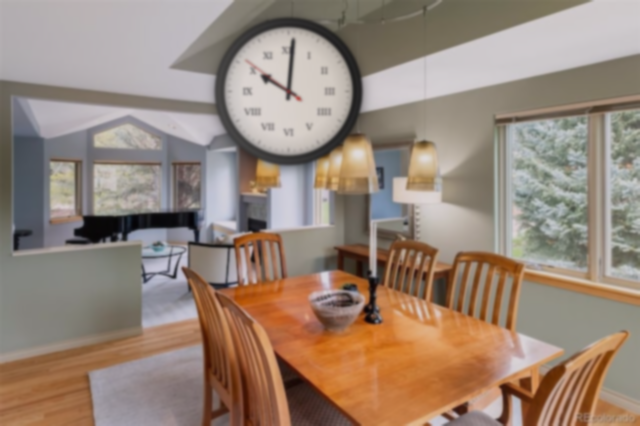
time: 10:00:51
